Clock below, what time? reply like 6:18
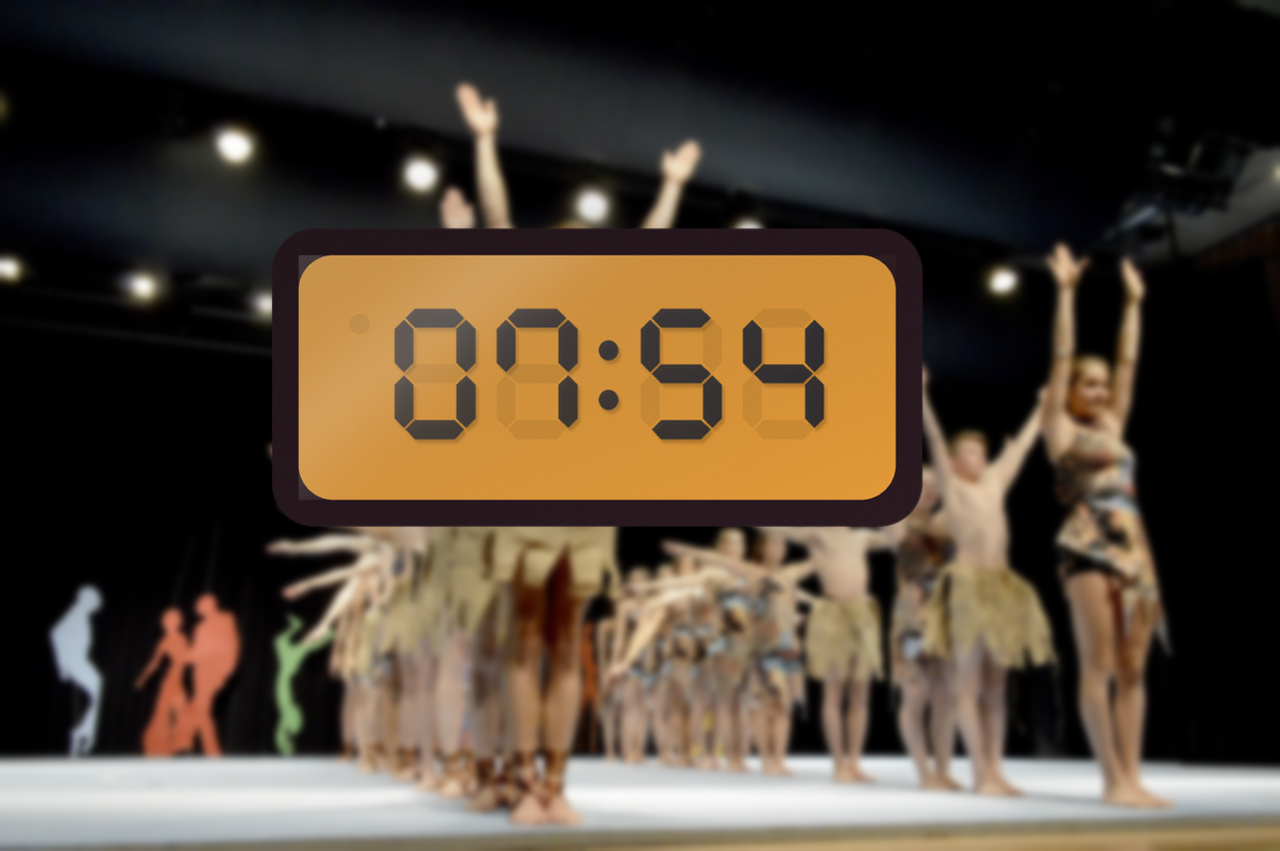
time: 7:54
